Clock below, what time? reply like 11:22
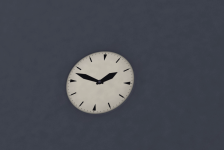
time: 1:48
